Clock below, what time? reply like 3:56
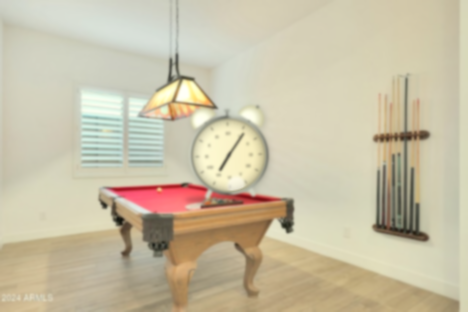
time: 7:06
